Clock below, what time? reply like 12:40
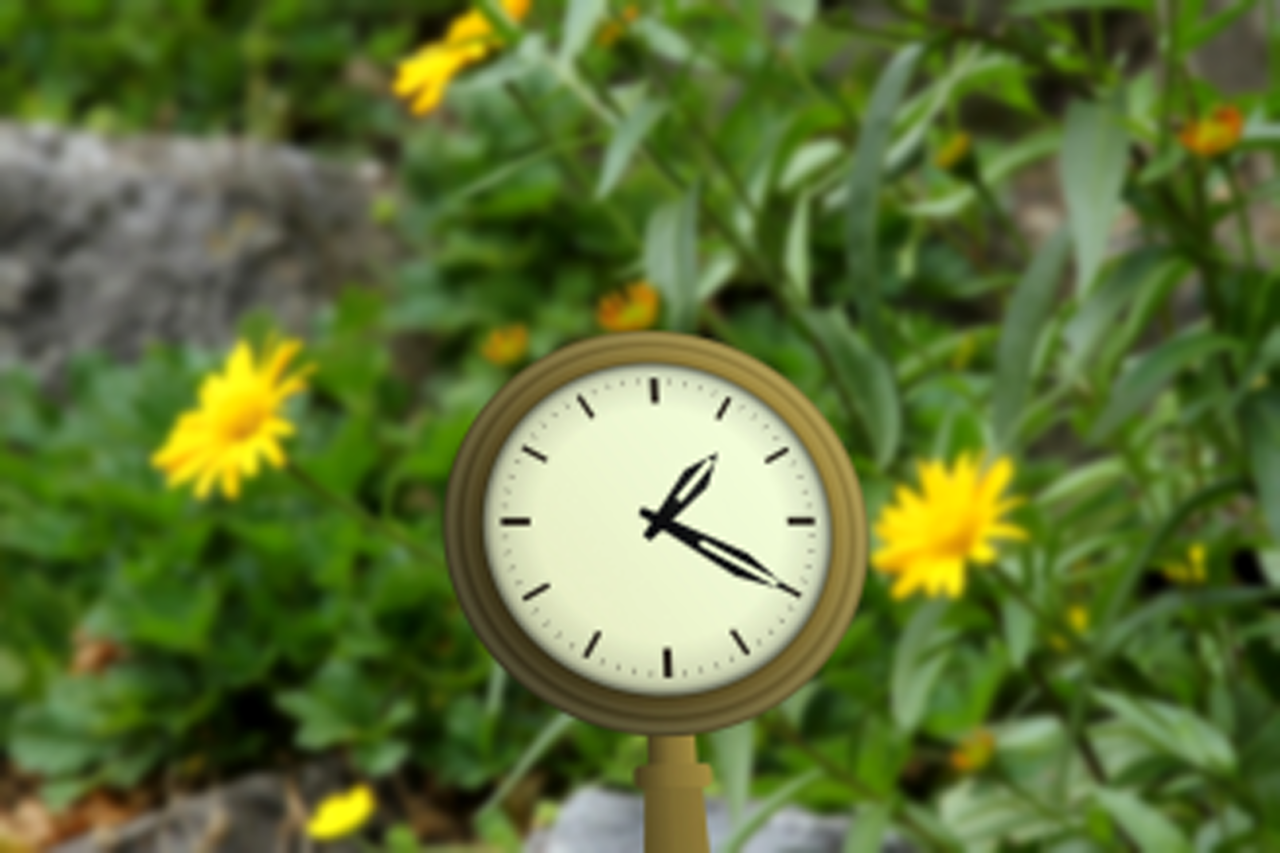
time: 1:20
